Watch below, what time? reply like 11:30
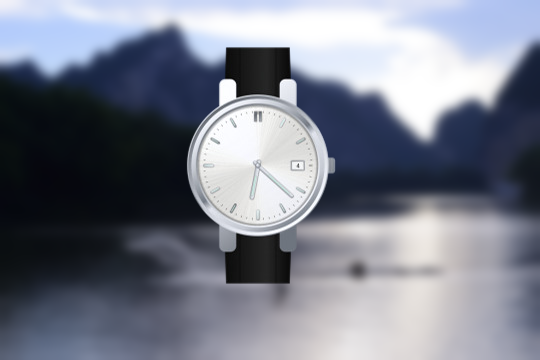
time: 6:22
